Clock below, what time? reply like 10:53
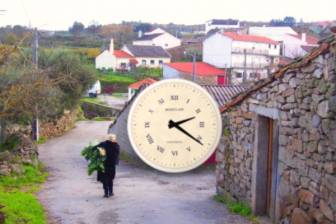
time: 2:21
